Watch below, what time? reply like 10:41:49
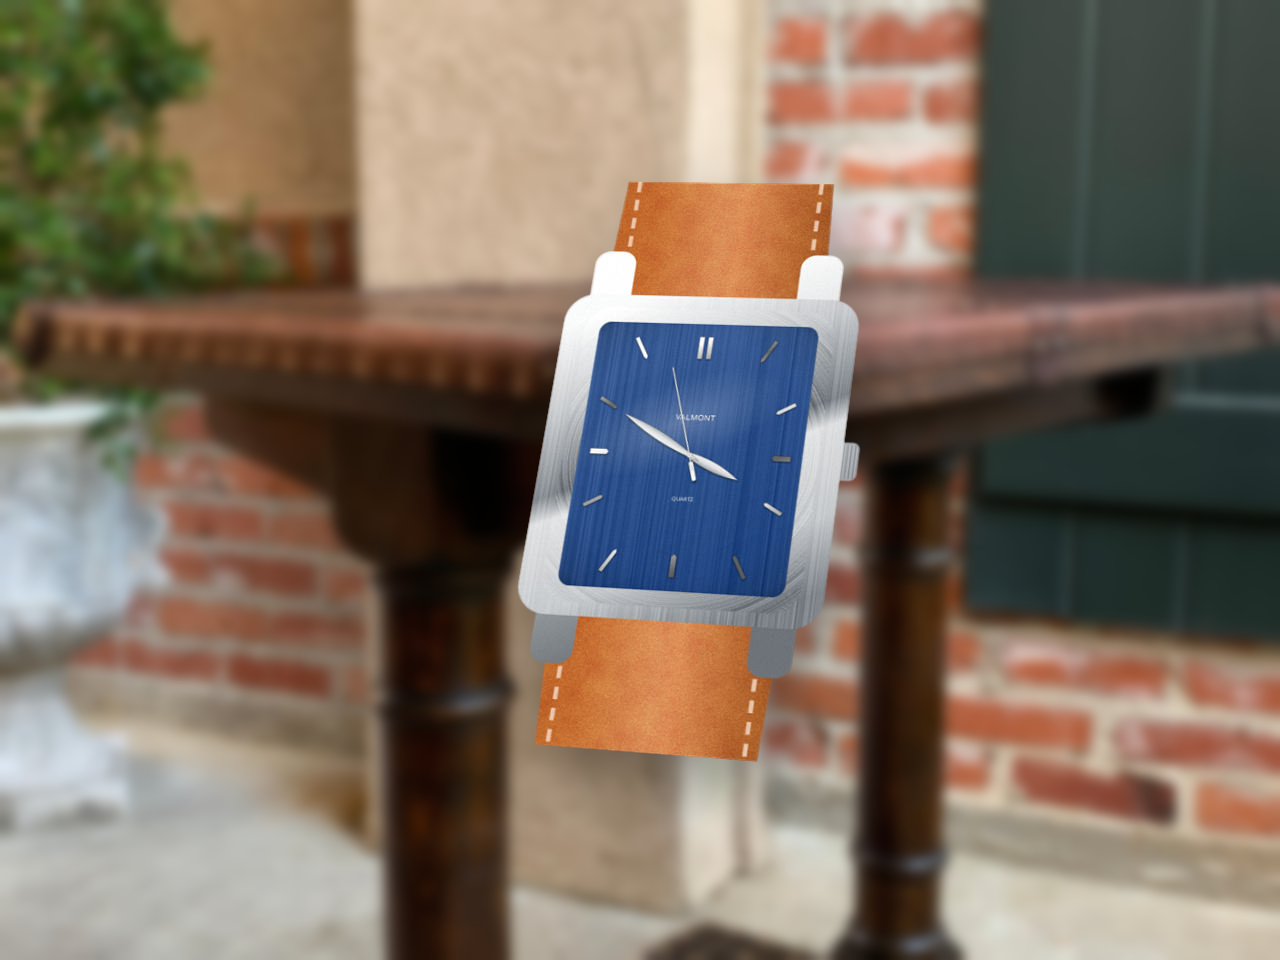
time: 3:49:57
